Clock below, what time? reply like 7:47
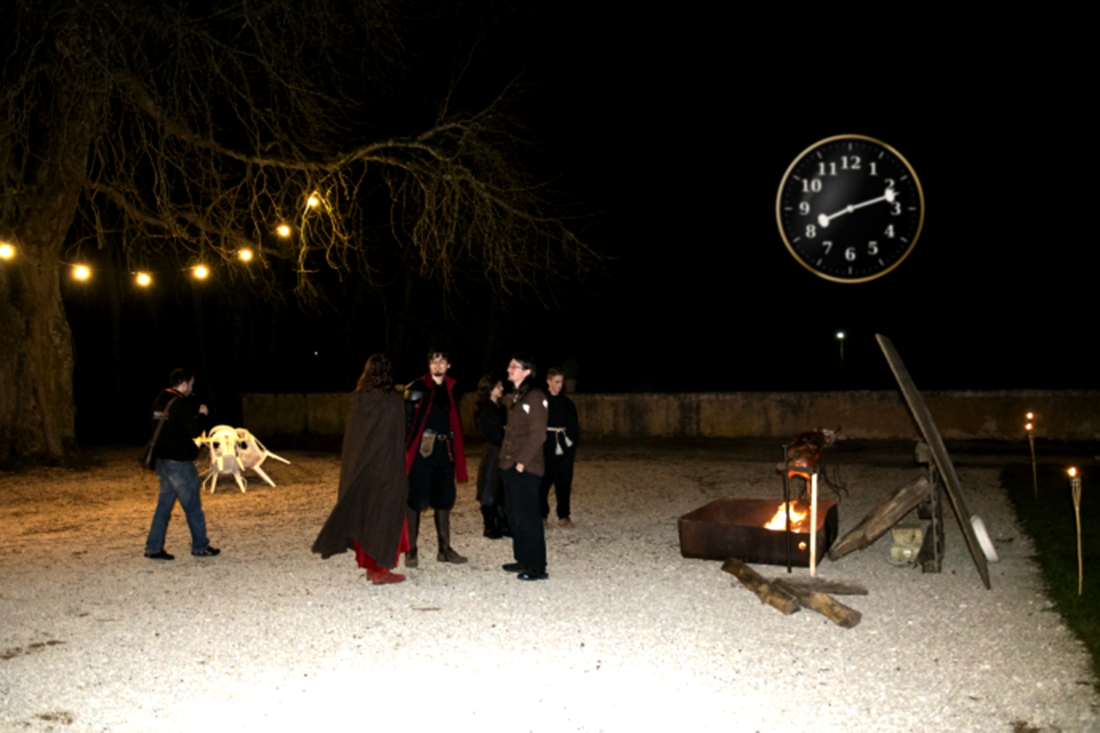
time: 8:12
